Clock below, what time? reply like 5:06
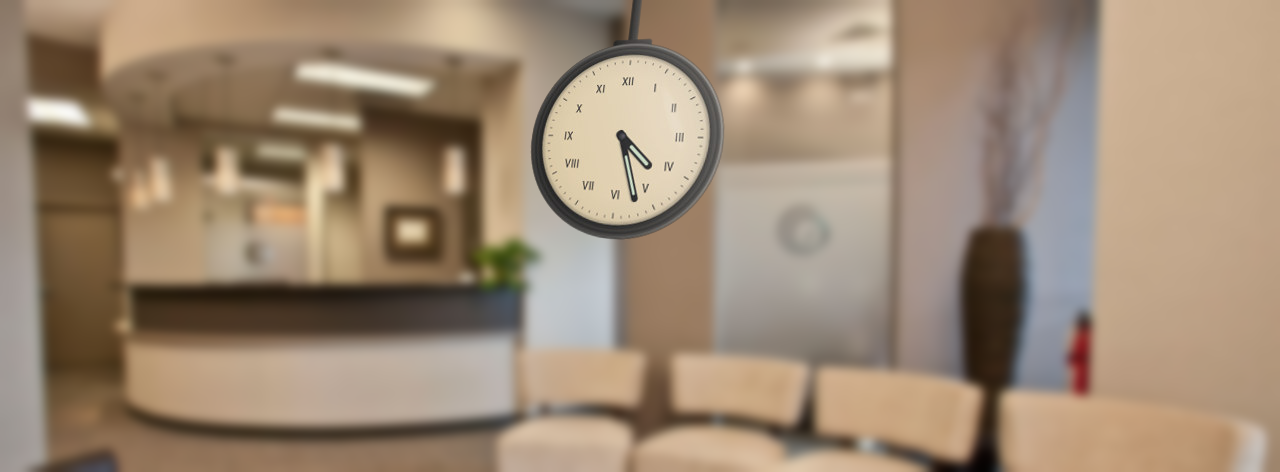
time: 4:27
